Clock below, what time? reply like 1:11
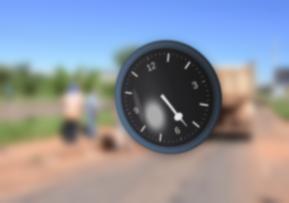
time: 5:27
